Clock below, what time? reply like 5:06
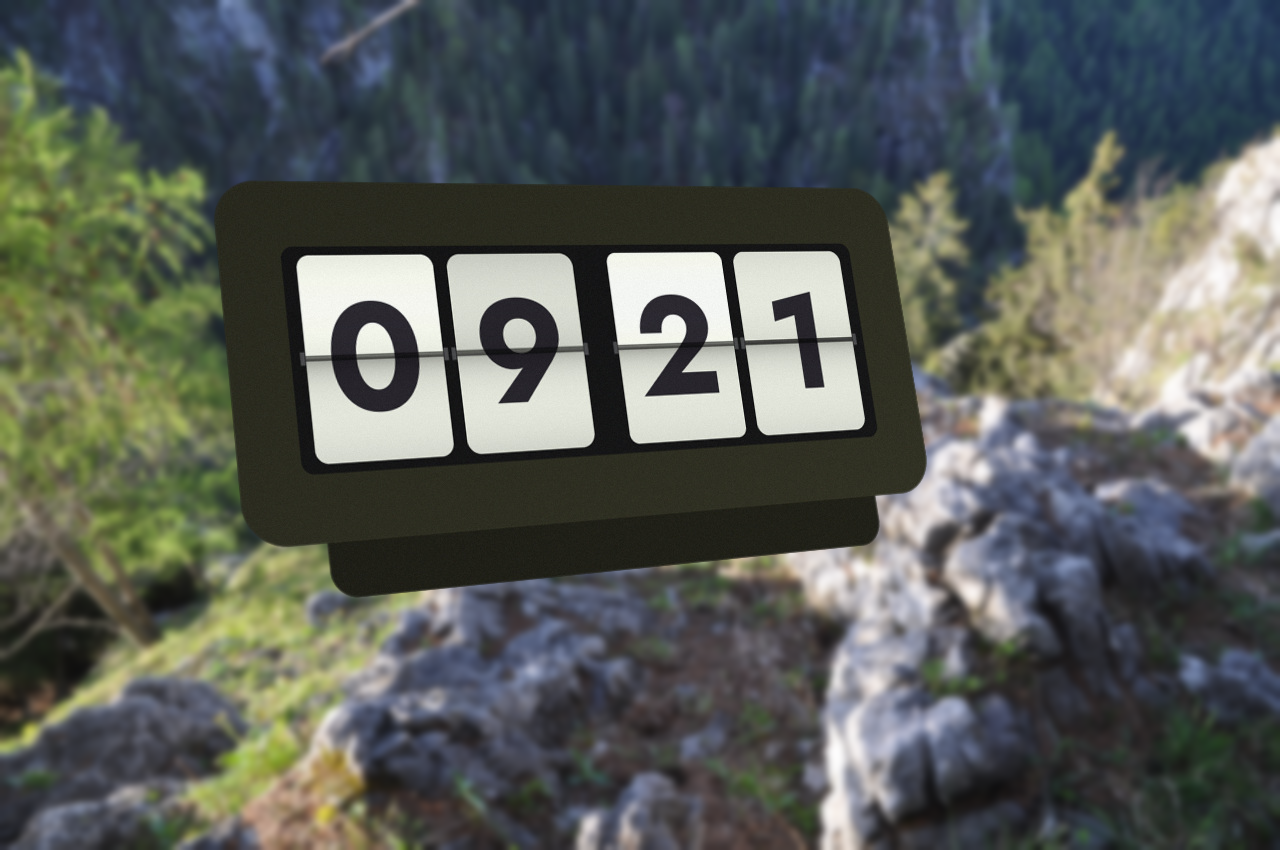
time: 9:21
